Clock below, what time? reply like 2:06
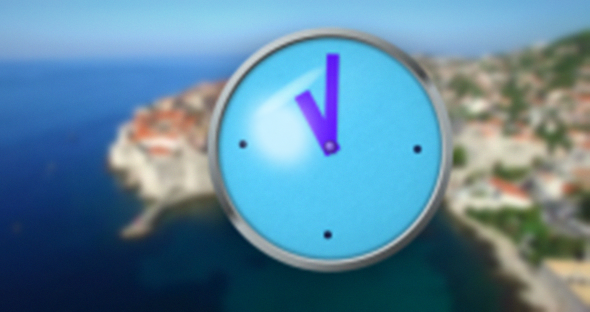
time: 11:00
